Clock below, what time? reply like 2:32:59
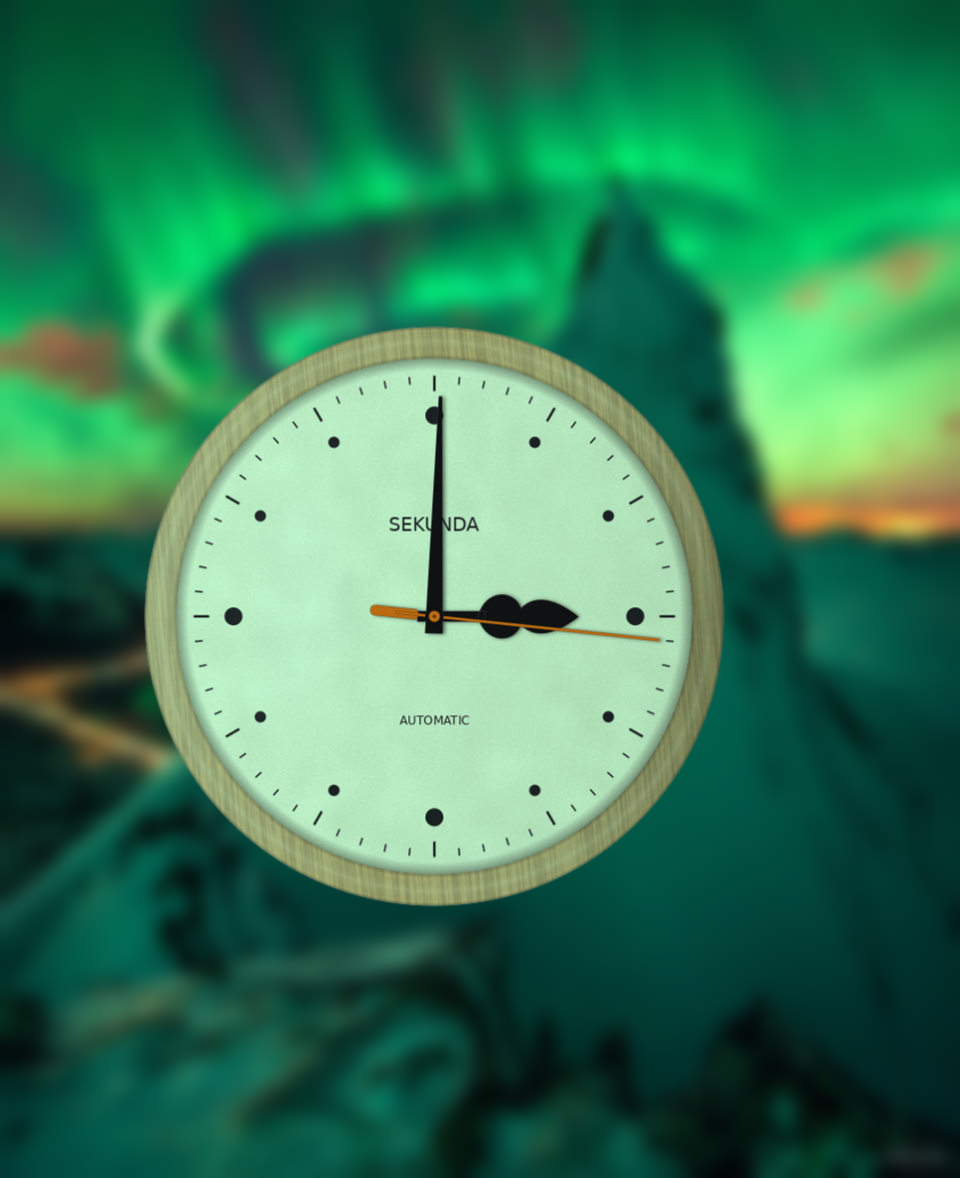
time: 3:00:16
